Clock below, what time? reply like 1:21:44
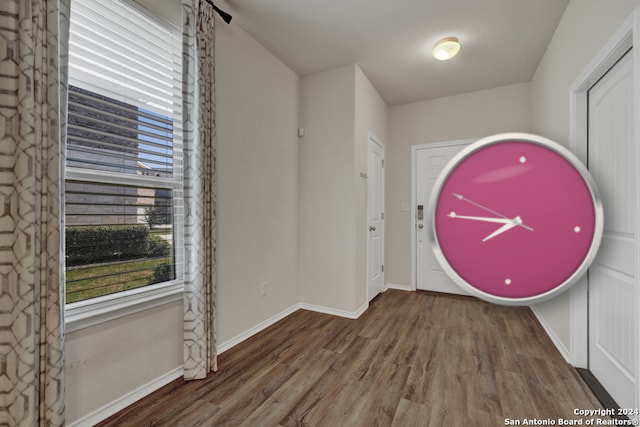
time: 7:44:48
